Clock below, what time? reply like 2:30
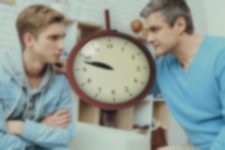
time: 9:48
